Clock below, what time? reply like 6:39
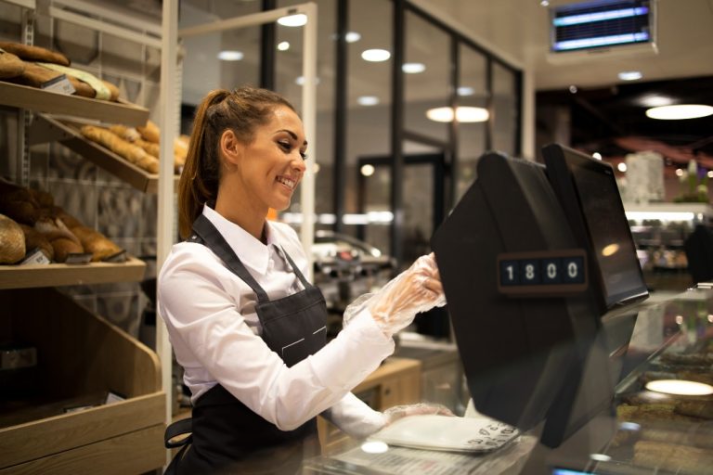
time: 18:00
